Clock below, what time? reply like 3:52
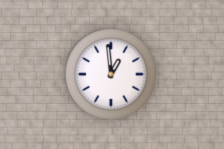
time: 12:59
